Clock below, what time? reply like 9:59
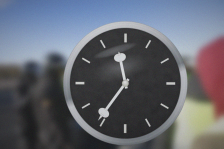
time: 11:36
